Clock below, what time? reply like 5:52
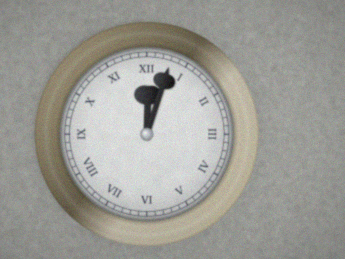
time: 12:03
